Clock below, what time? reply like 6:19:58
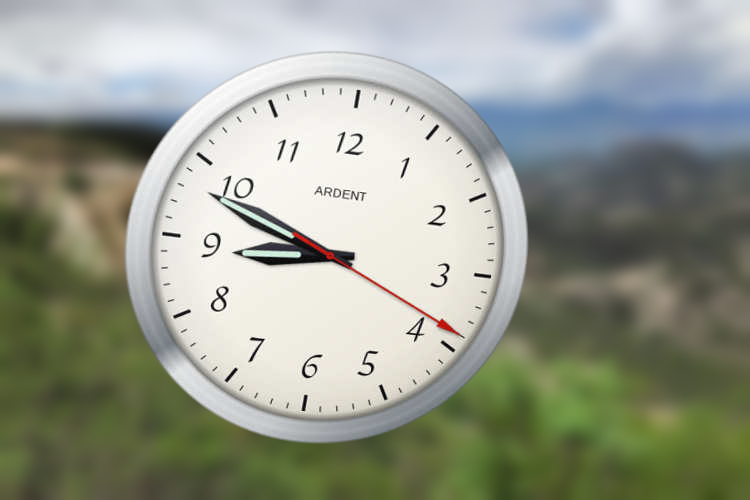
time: 8:48:19
